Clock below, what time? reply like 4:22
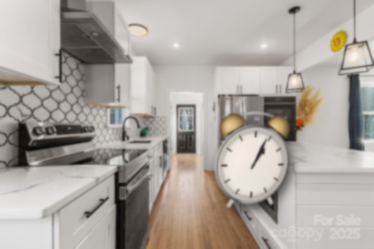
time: 1:04
